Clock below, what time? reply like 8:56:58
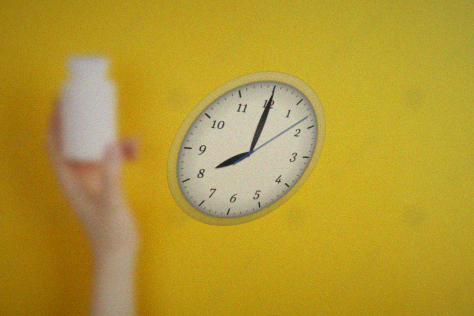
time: 8:00:08
